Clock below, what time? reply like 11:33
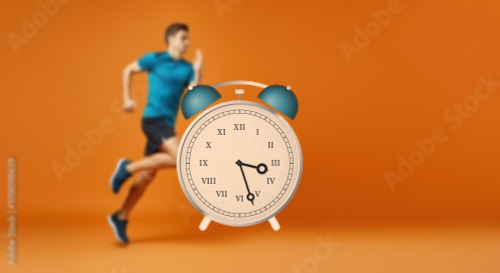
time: 3:27
